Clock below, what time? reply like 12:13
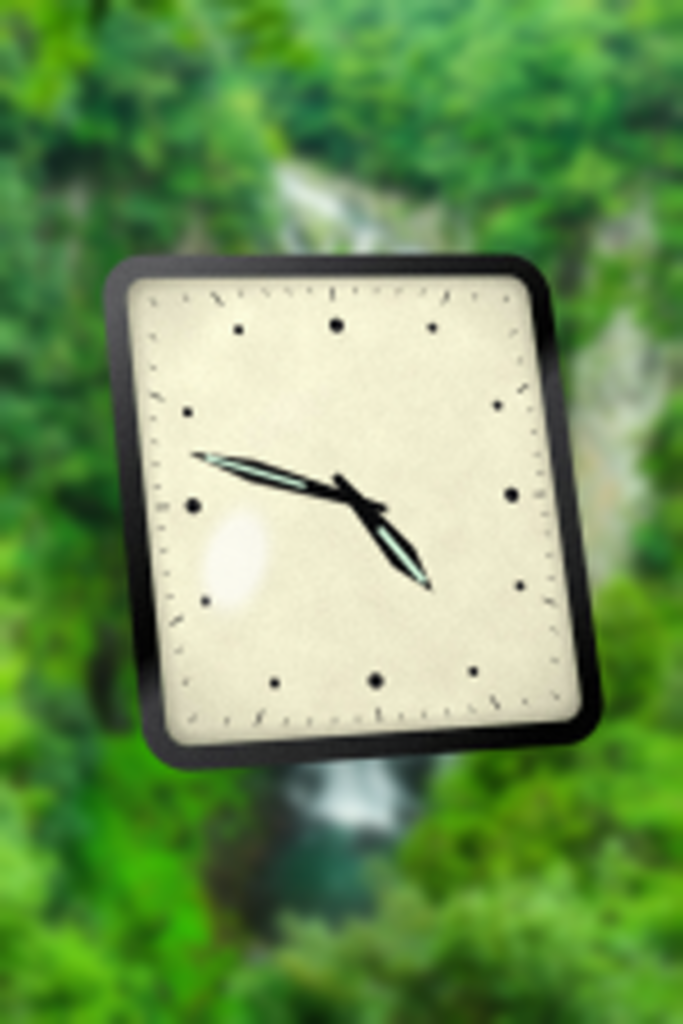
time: 4:48
